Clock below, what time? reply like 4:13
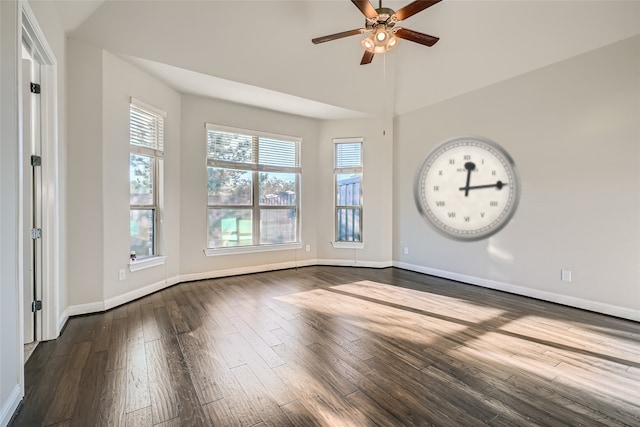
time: 12:14
